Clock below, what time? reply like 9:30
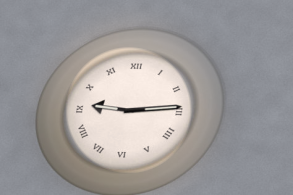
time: 9:14
